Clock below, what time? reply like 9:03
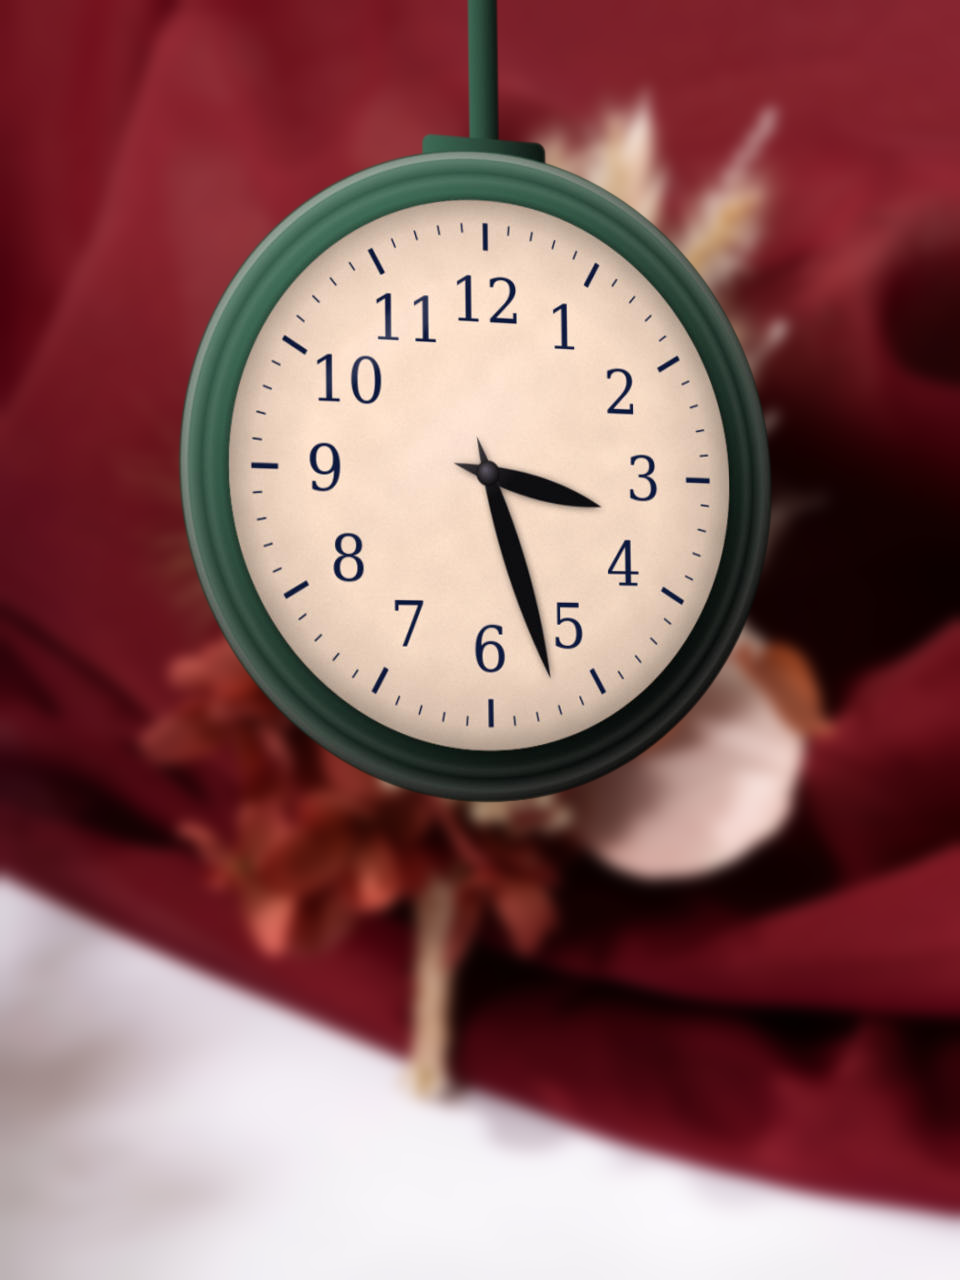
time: 3:27
